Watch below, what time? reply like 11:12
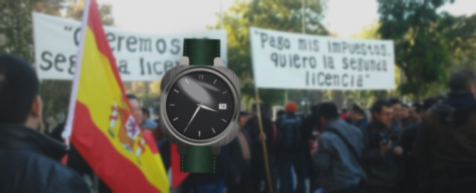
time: 3:35
